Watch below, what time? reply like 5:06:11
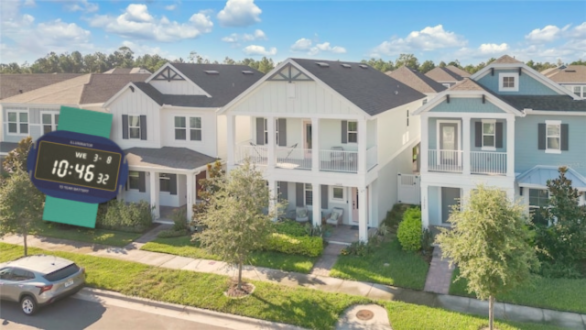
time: 10:46:32
